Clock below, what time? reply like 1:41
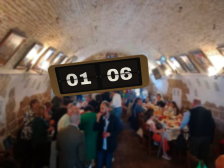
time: 1:06
